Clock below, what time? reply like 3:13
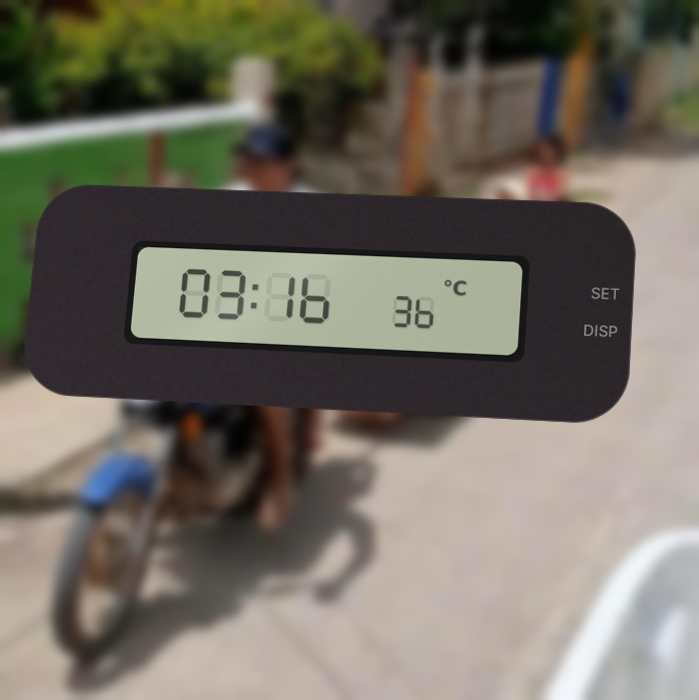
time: 3:16
